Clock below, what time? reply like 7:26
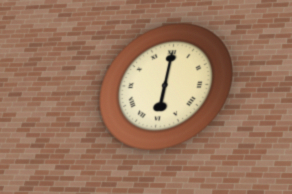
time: 6:00
